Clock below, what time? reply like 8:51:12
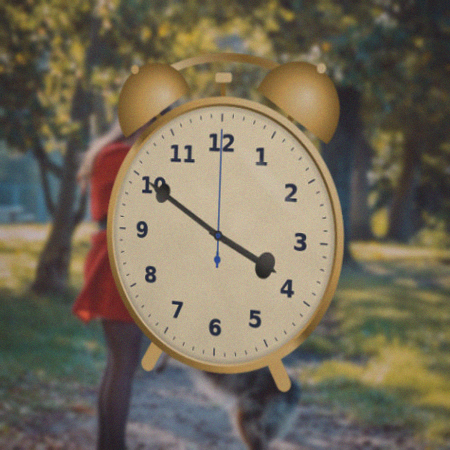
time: 3:50:00
